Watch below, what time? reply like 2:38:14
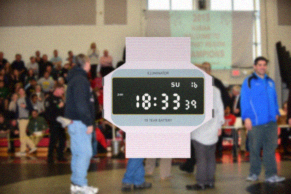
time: 18:33:39
